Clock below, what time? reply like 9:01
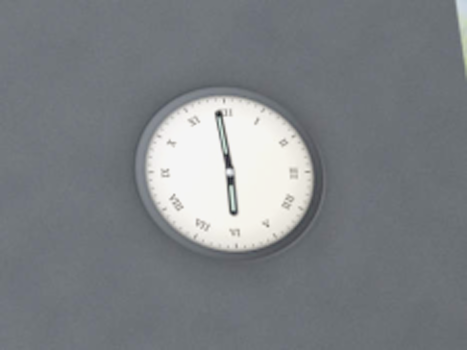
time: 5:59
